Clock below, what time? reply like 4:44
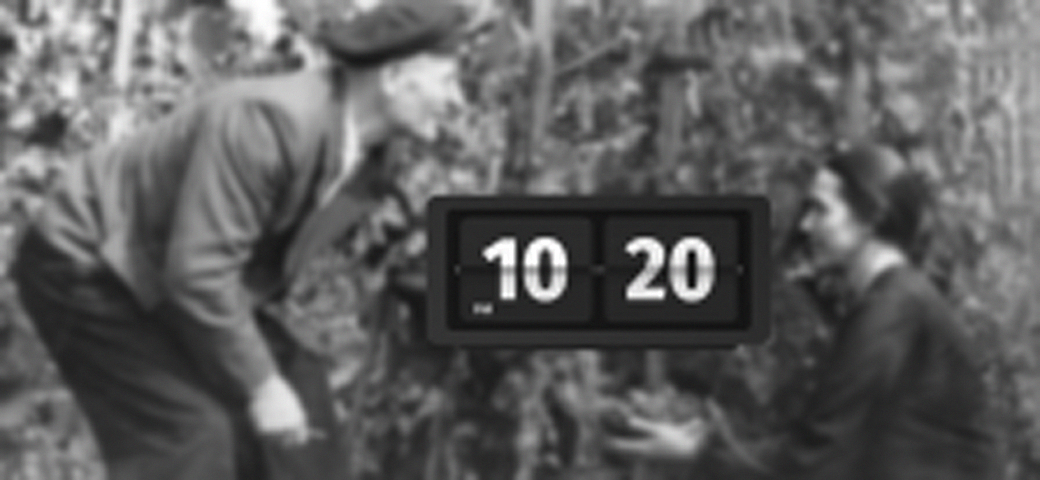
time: 10:20
